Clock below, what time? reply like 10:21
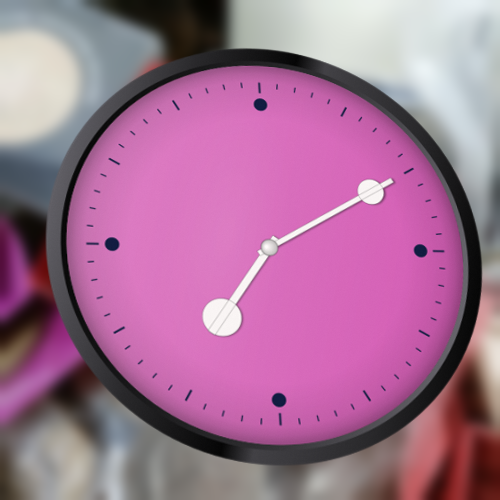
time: 7:10
